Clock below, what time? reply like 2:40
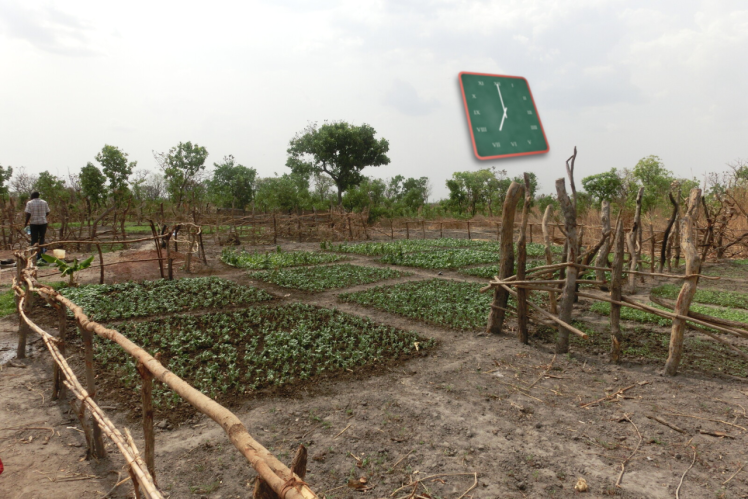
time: 7:00
